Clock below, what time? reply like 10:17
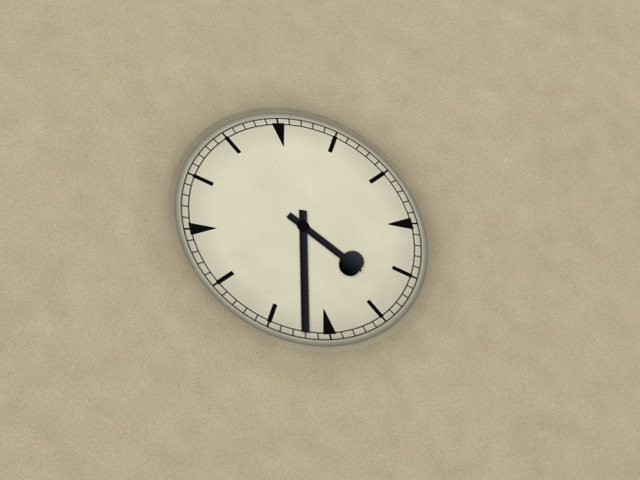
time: 4:32
